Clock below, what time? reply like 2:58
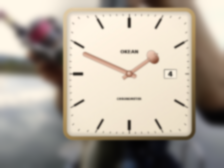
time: 1:49
